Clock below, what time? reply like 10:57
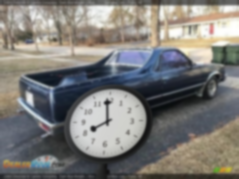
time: 7:59
